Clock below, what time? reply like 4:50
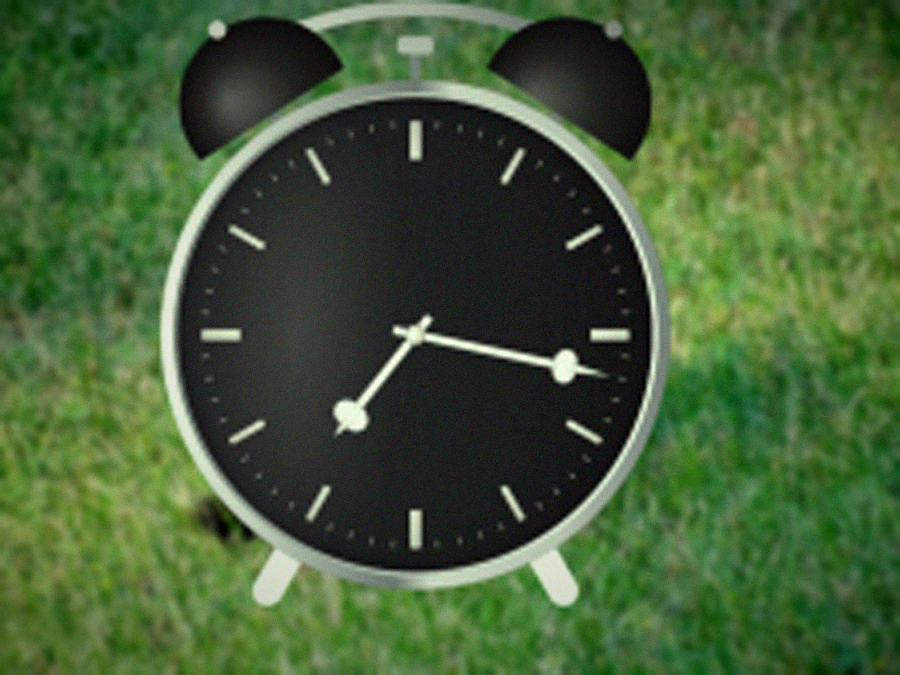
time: 7:17
